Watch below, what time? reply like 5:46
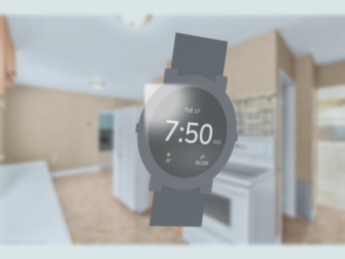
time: 7:50
